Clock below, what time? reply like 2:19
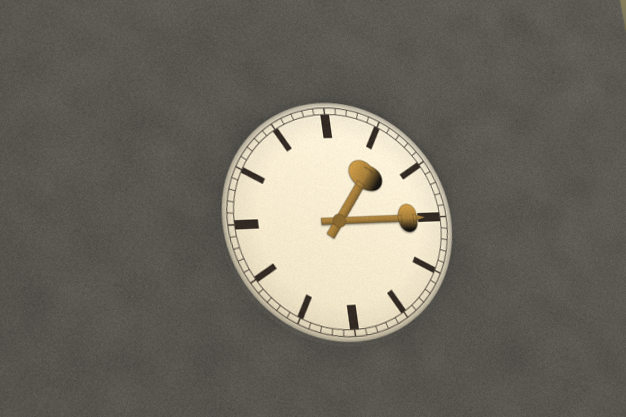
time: 1:15
